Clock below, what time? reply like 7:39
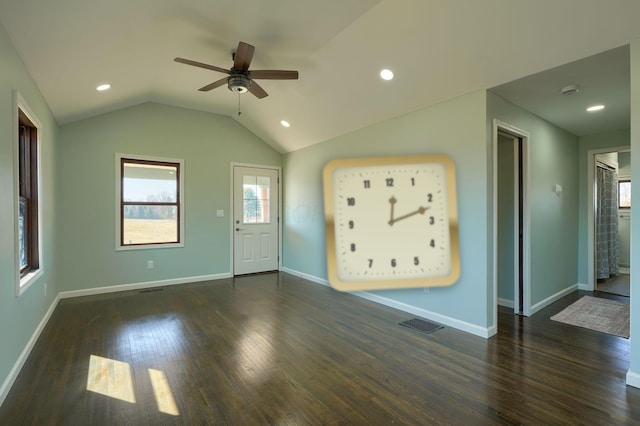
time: 12:12
